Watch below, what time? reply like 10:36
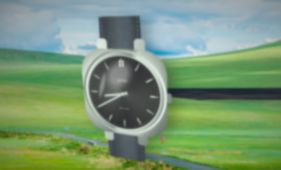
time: 8:40
